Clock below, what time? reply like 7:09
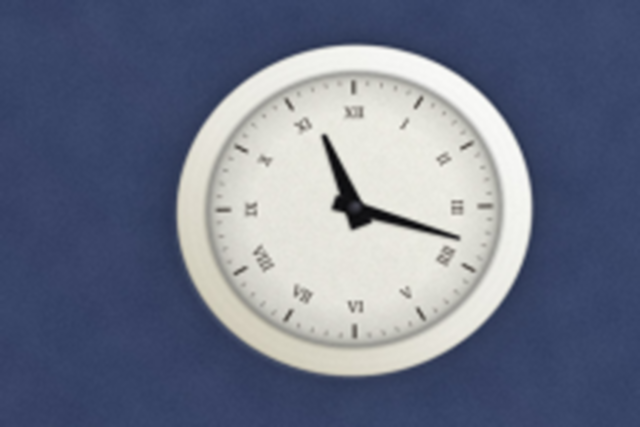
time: 11:18
